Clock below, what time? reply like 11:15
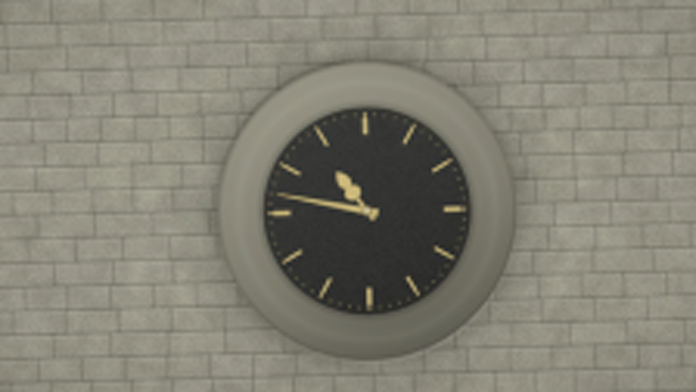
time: 10:47
